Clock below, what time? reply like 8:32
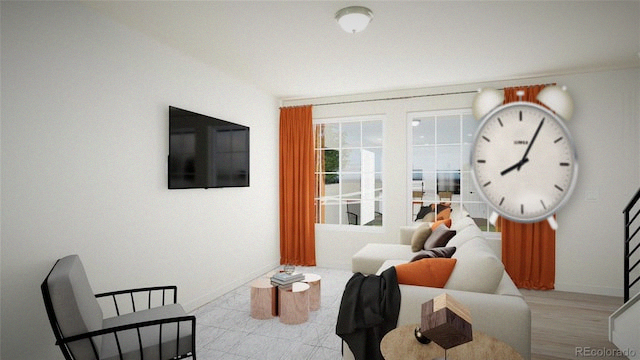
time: 8:05
